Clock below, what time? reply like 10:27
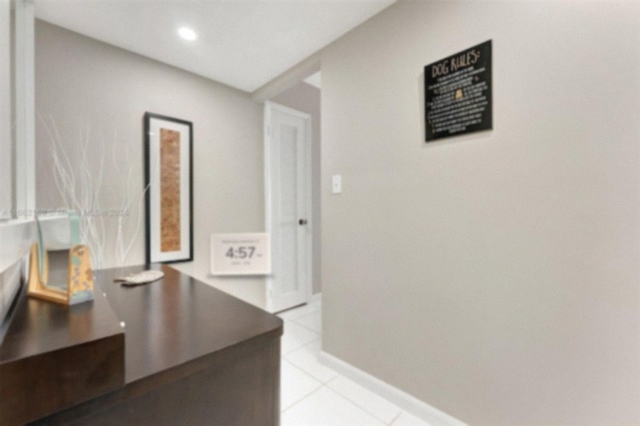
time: 4:57
